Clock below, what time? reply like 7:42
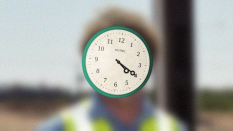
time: 4:20
